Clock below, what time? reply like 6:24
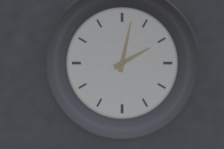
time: 2:02
